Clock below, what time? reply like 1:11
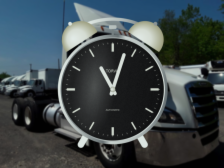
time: 11:03
